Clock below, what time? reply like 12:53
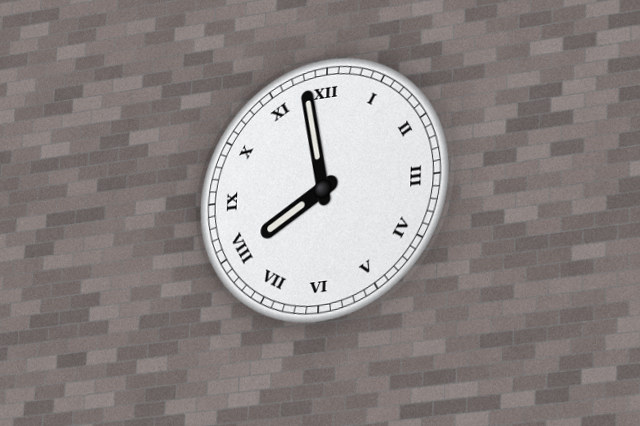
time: 7:58
